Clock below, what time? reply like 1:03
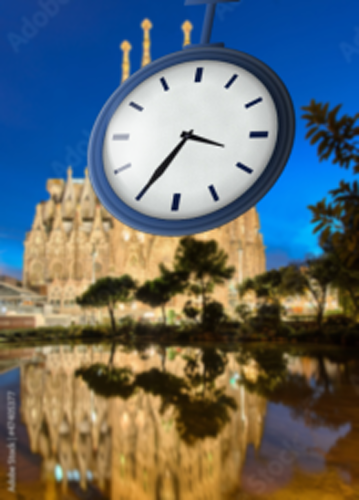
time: 3:35
